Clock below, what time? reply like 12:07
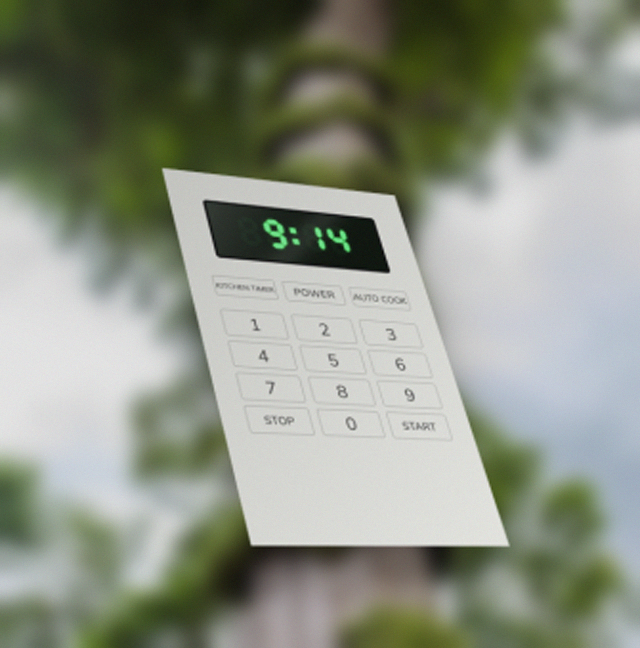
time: 9:14
